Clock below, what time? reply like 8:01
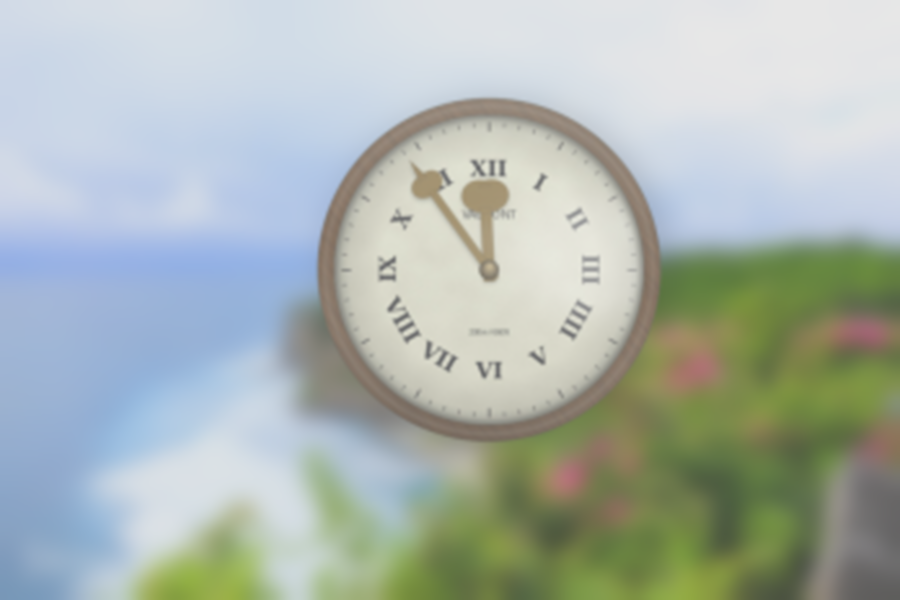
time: 11:54
